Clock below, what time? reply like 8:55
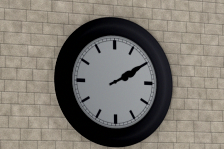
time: 2:10
